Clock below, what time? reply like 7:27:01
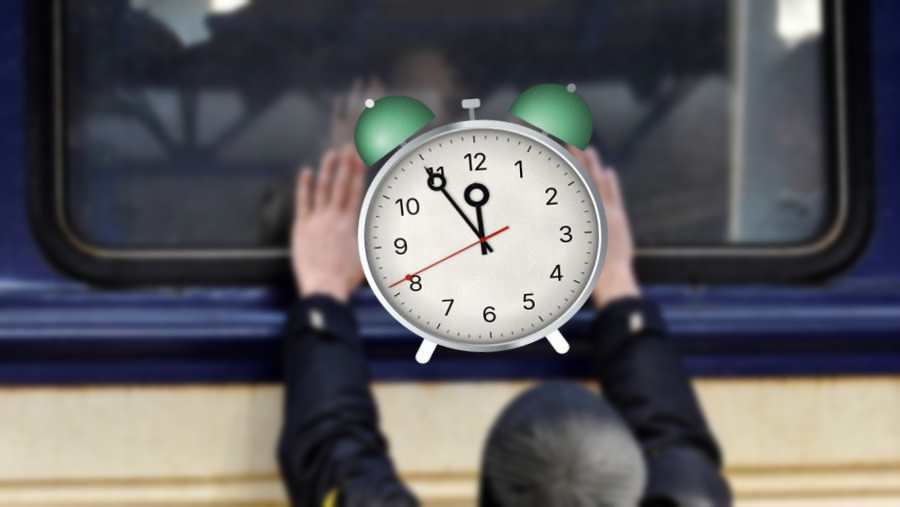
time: 11:54:41
